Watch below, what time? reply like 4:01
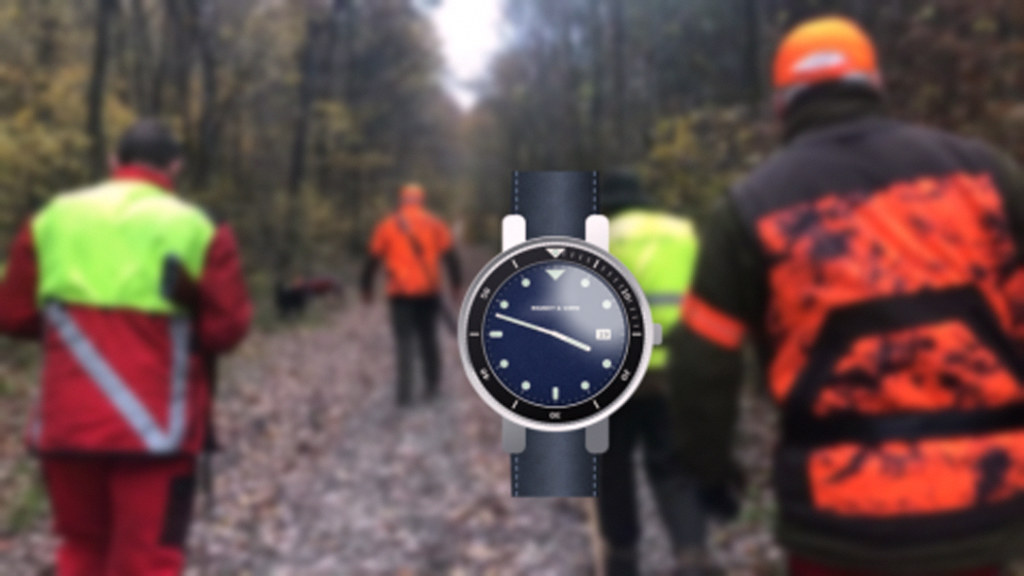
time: 3:48
